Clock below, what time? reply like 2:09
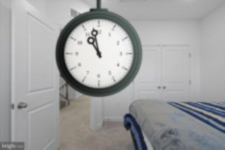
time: 10:58
